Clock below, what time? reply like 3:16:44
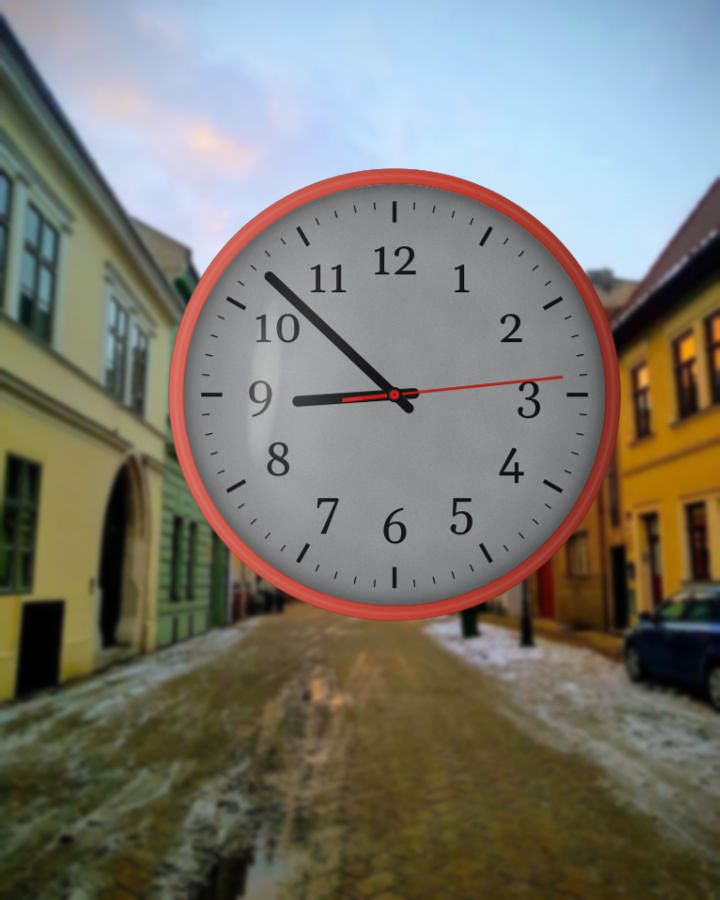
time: 8:52:14
